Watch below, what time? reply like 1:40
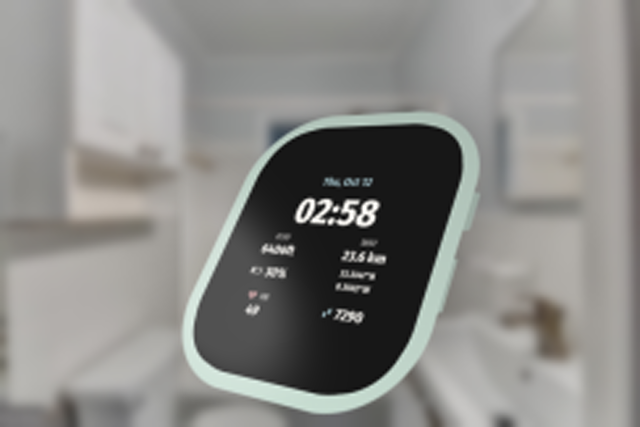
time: 2:58
